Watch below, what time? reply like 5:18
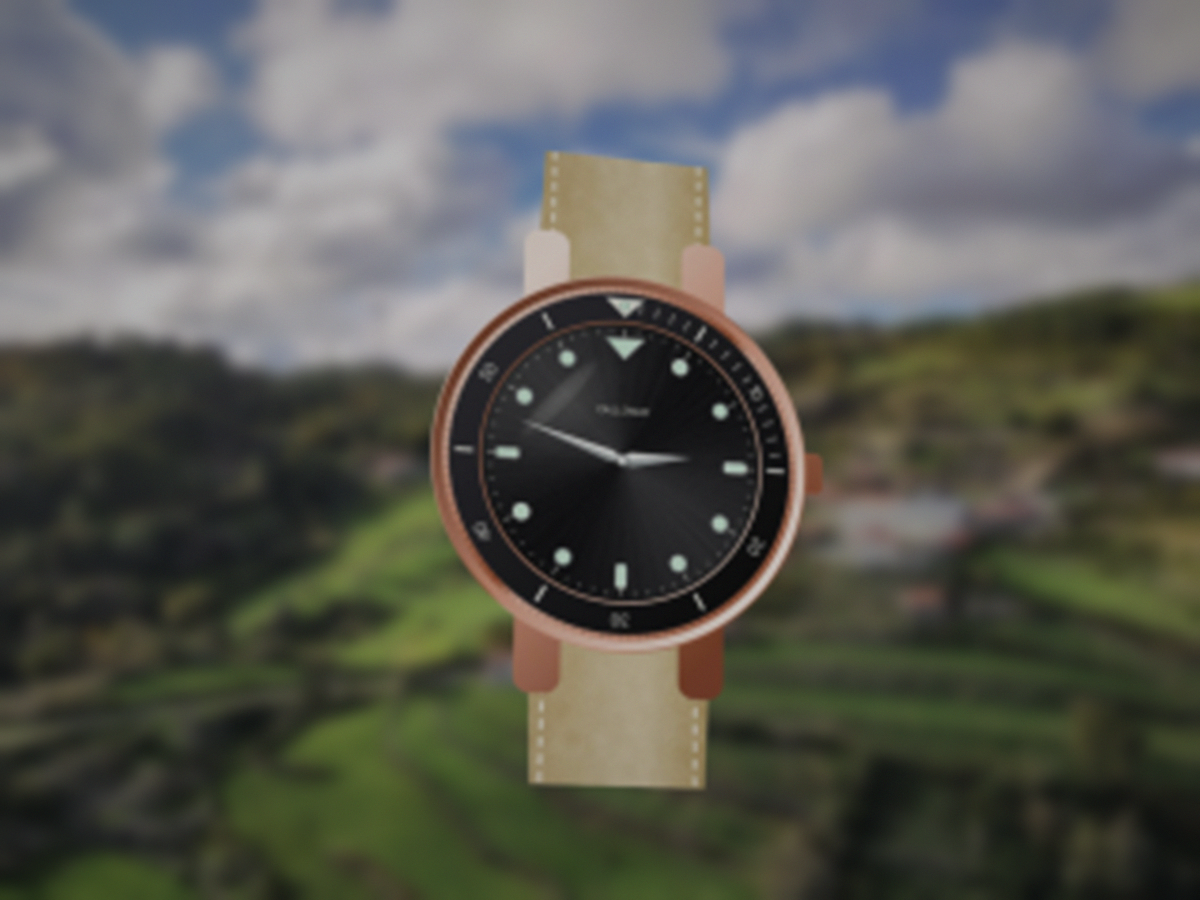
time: 2:48
